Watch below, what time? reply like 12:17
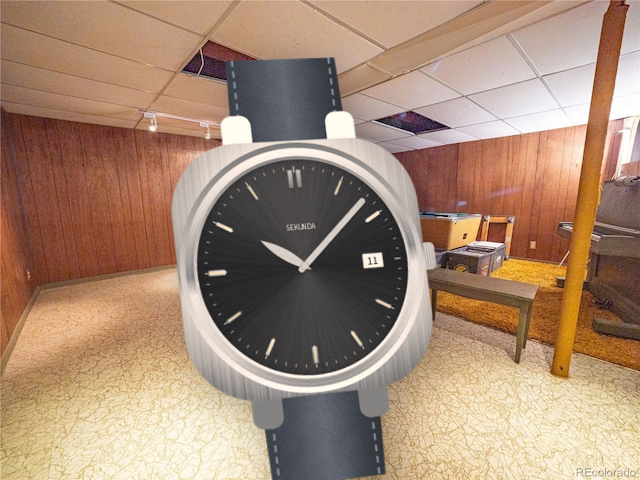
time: 10:08
